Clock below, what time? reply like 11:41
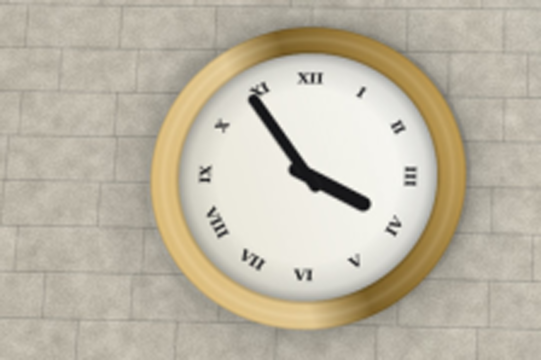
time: 3:54
